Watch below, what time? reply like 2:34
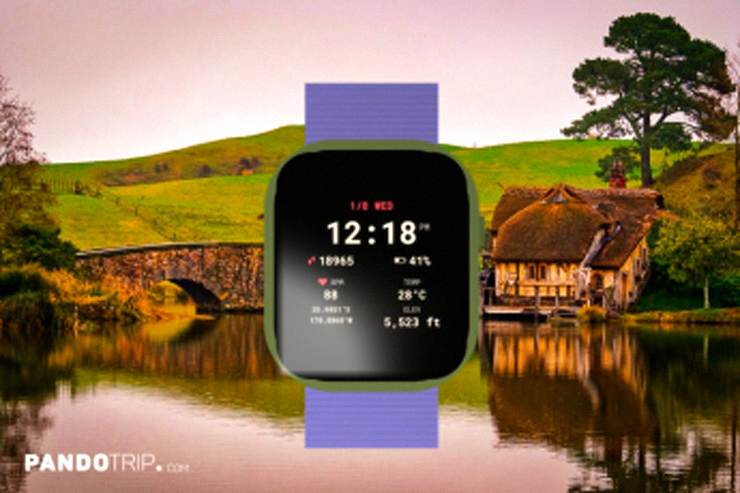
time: 12:18
